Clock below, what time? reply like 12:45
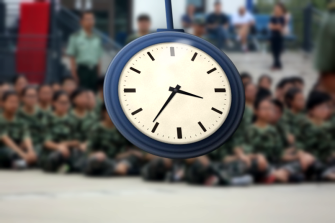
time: 3:36
